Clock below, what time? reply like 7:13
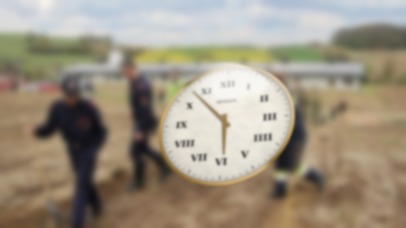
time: 5:53
